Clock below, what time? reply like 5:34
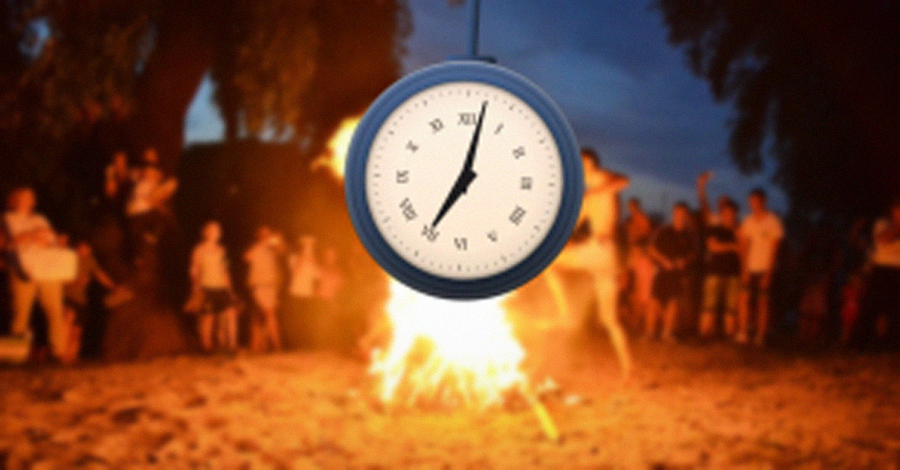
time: 7:02
